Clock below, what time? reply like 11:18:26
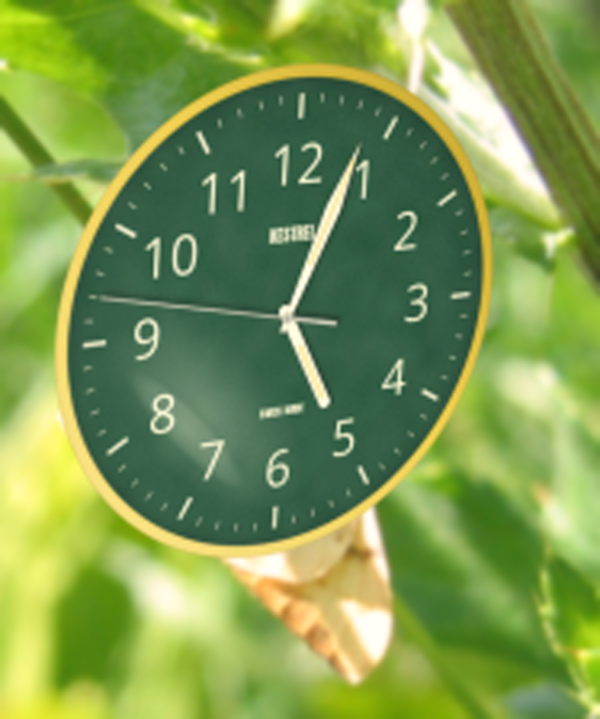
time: 5:03:47
